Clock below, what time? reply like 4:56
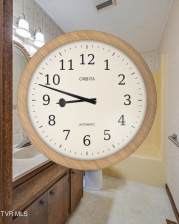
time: 8:48
